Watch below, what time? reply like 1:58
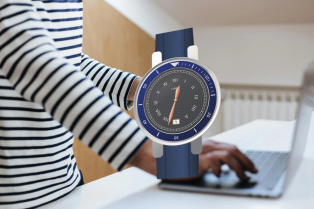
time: 12:33
